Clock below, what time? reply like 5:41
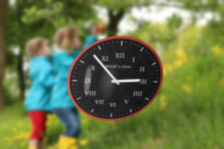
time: 2:53
